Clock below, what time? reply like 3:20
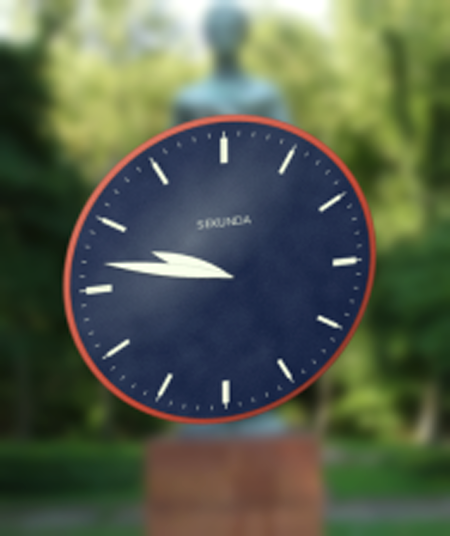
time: 9:47
